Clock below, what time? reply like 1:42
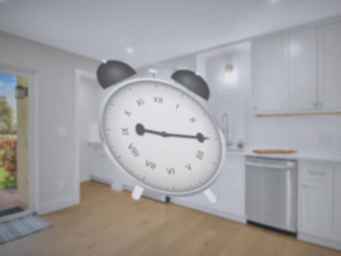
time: 9:15
